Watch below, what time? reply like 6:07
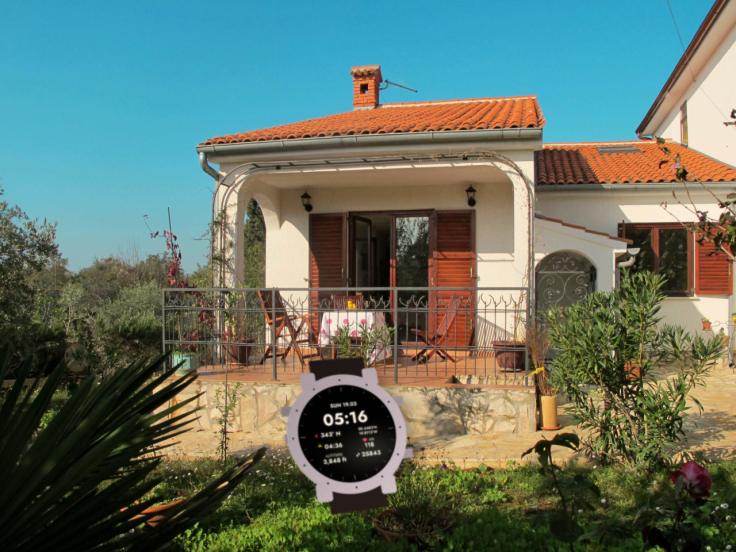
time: 5:16
